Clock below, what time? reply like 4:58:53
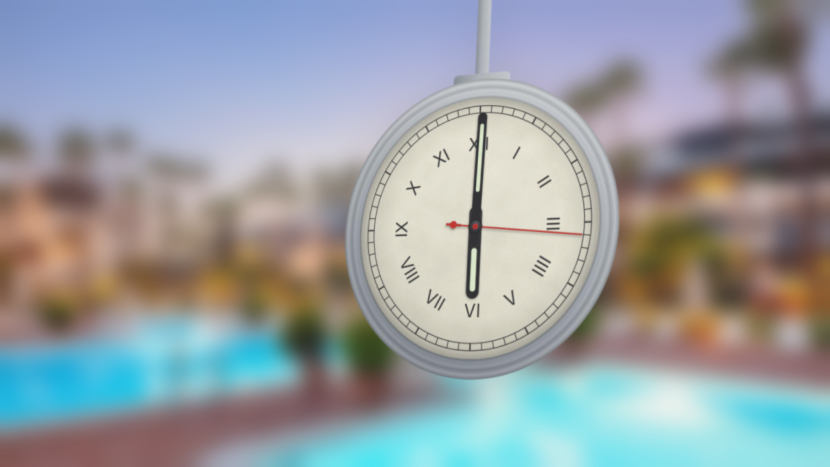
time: 6:00:16
